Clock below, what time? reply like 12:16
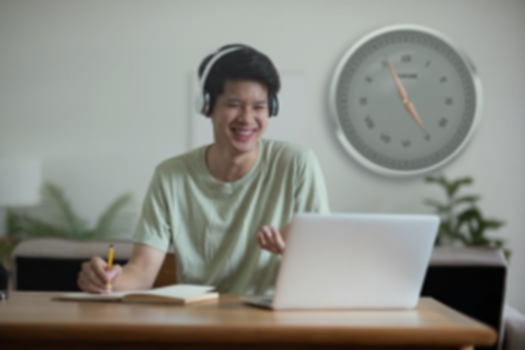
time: 4:56
